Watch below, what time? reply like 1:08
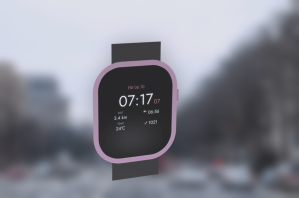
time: 7:17
